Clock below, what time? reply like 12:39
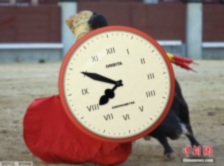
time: 7:50
